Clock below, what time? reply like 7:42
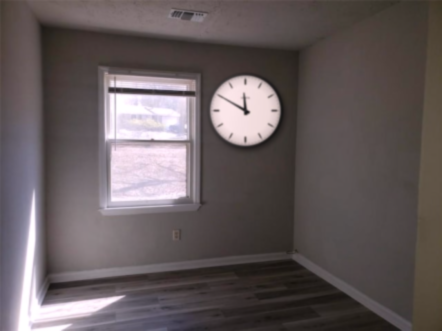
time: 11:50
